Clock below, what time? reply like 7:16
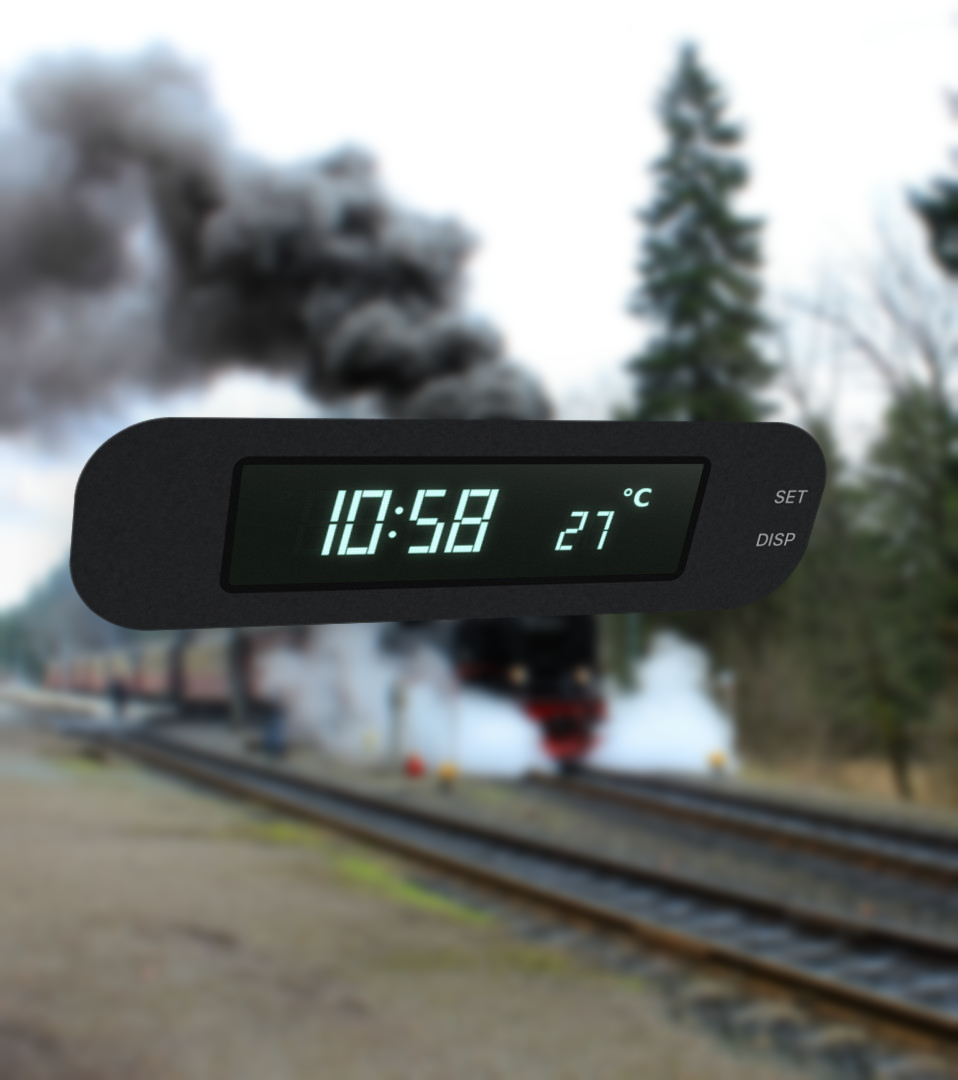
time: 10:58
